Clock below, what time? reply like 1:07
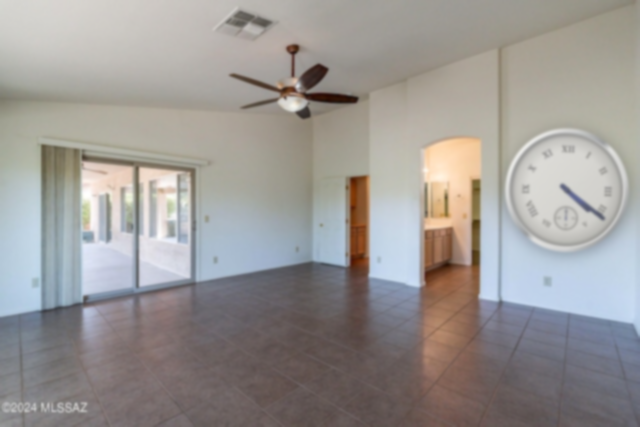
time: 4:21
